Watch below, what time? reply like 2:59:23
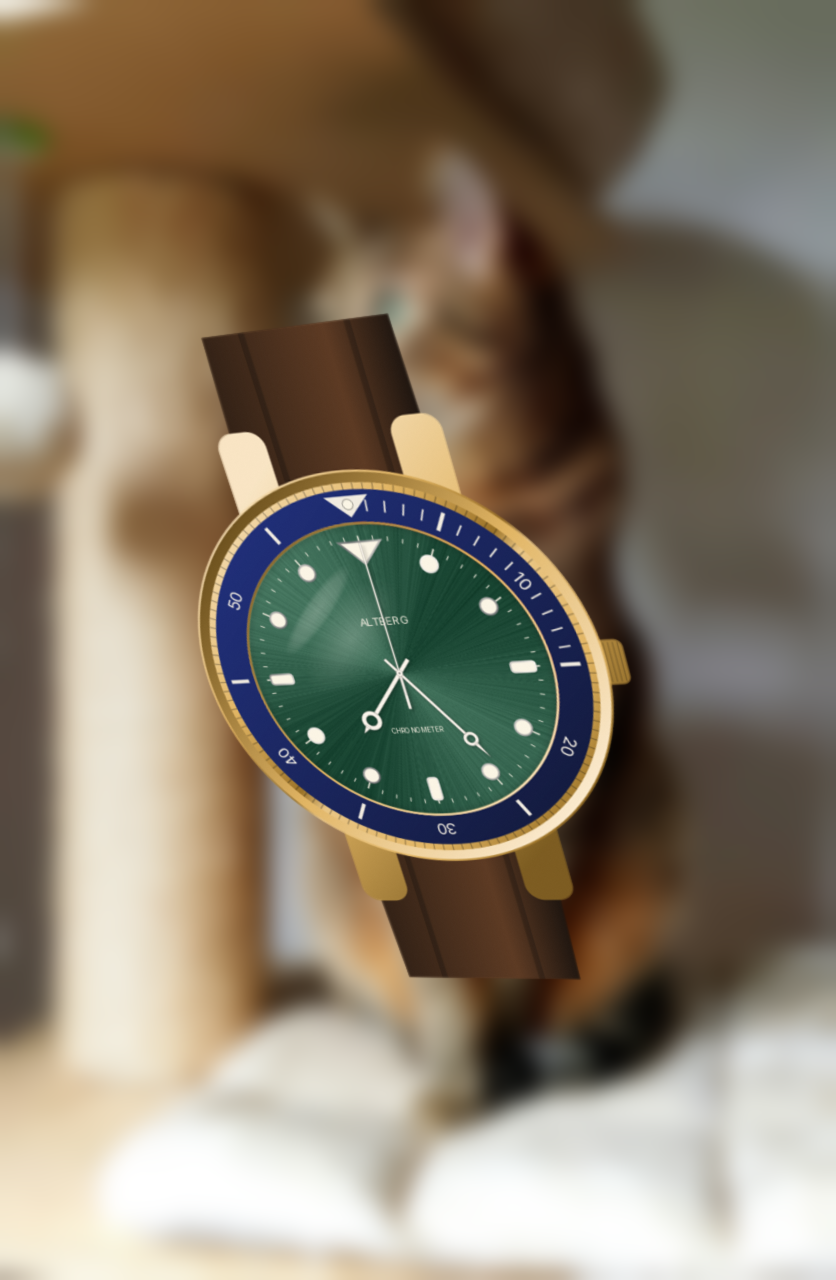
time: 7:24:00
